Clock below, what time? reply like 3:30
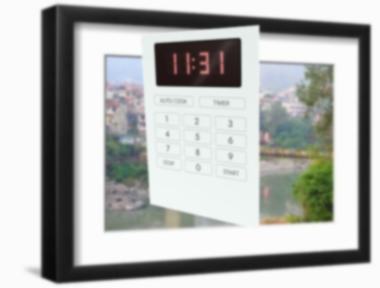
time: 11:31
